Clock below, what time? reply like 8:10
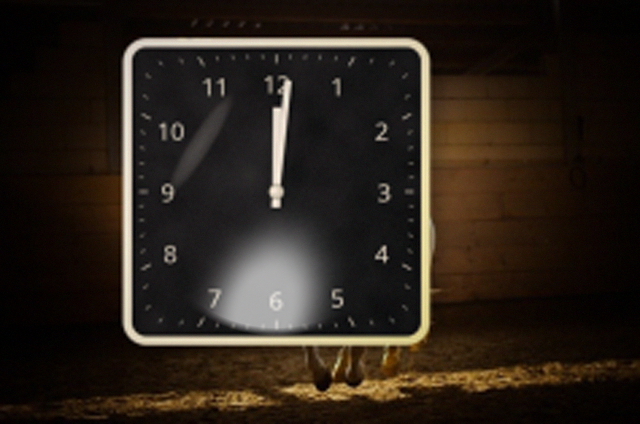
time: 12:01
